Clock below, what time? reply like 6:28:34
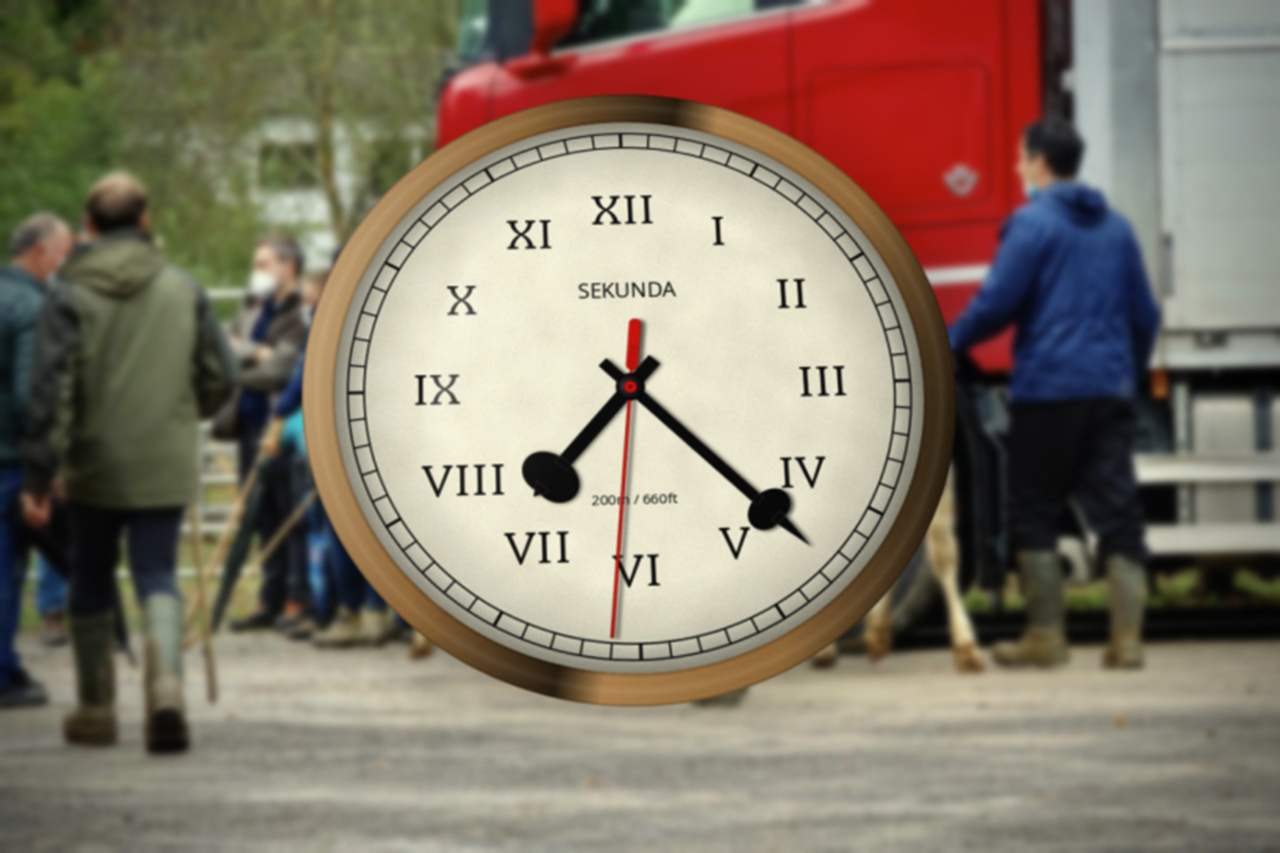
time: 7:22:31
